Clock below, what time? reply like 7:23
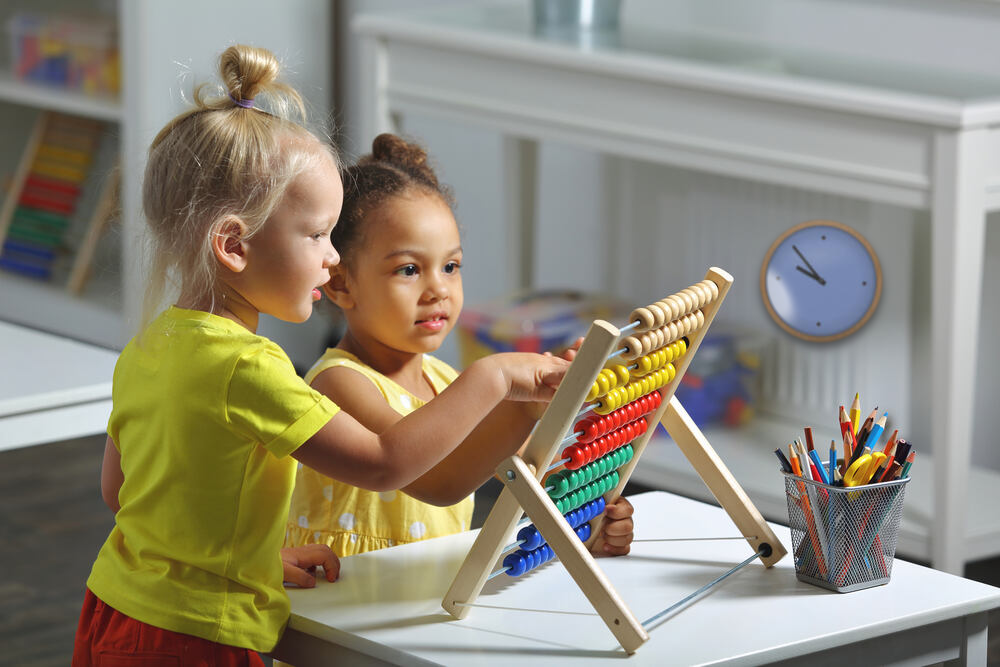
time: 9:53
